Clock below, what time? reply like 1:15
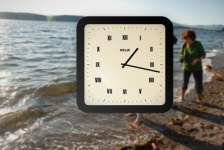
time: 1:17
